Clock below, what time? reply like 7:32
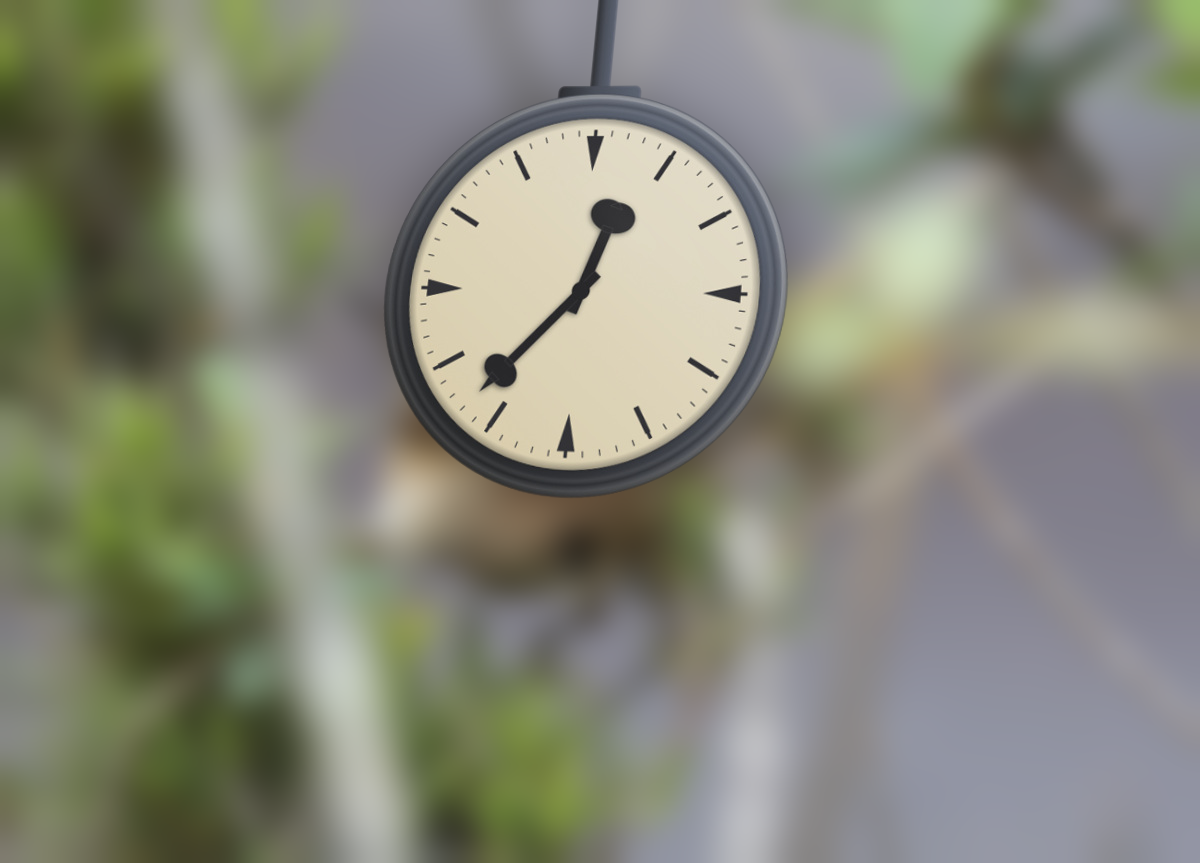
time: 12:37
